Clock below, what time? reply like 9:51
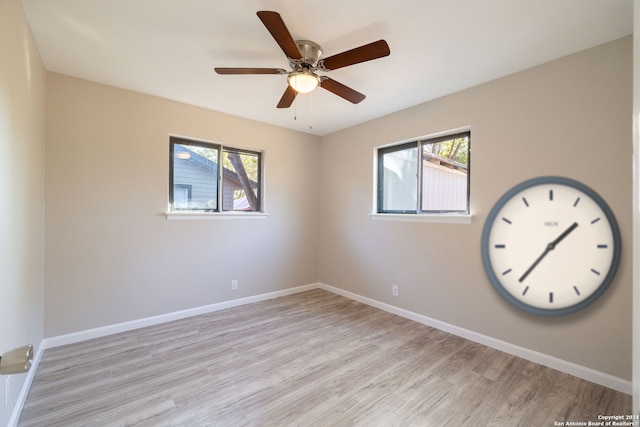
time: 1:37
